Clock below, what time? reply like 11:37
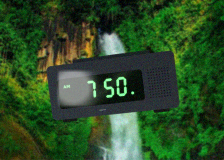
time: 7:50
